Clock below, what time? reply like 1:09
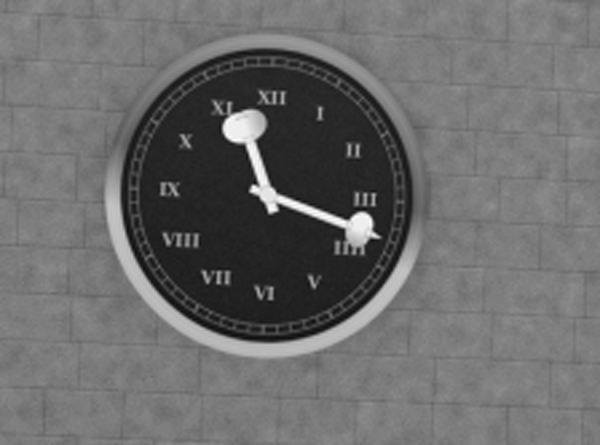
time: 11:18
